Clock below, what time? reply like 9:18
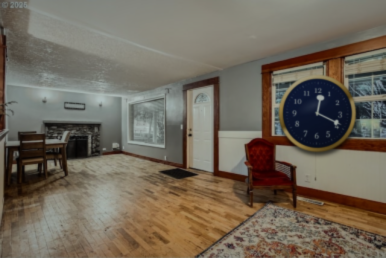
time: 12:19
